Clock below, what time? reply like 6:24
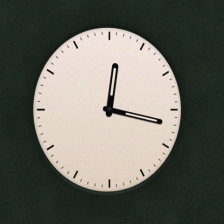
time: 12:17
